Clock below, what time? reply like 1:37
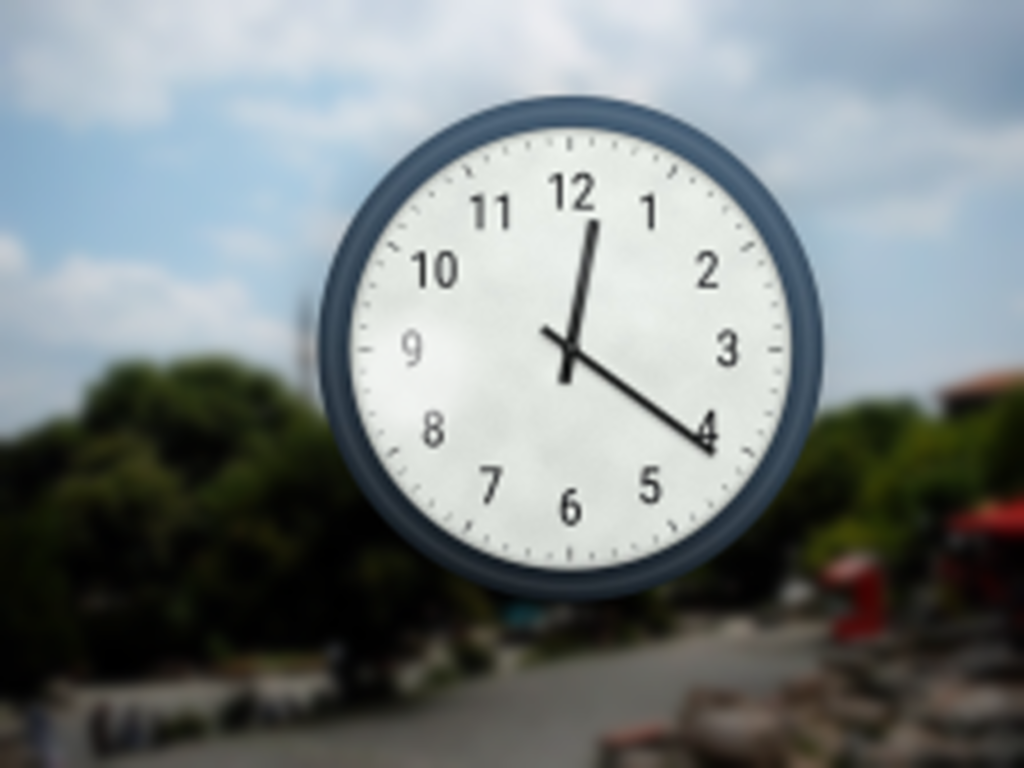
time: 12:21
